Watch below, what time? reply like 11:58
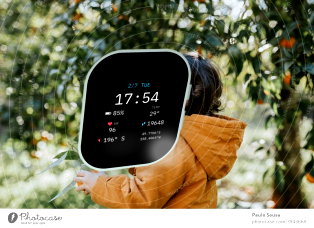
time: 17:54
